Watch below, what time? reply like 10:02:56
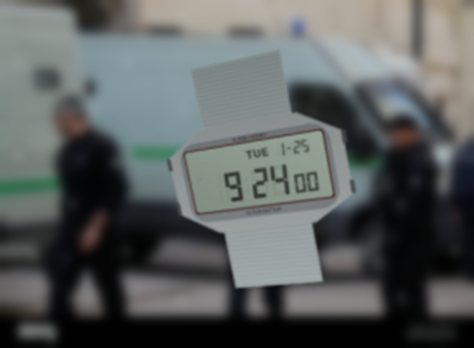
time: 9:24:00
